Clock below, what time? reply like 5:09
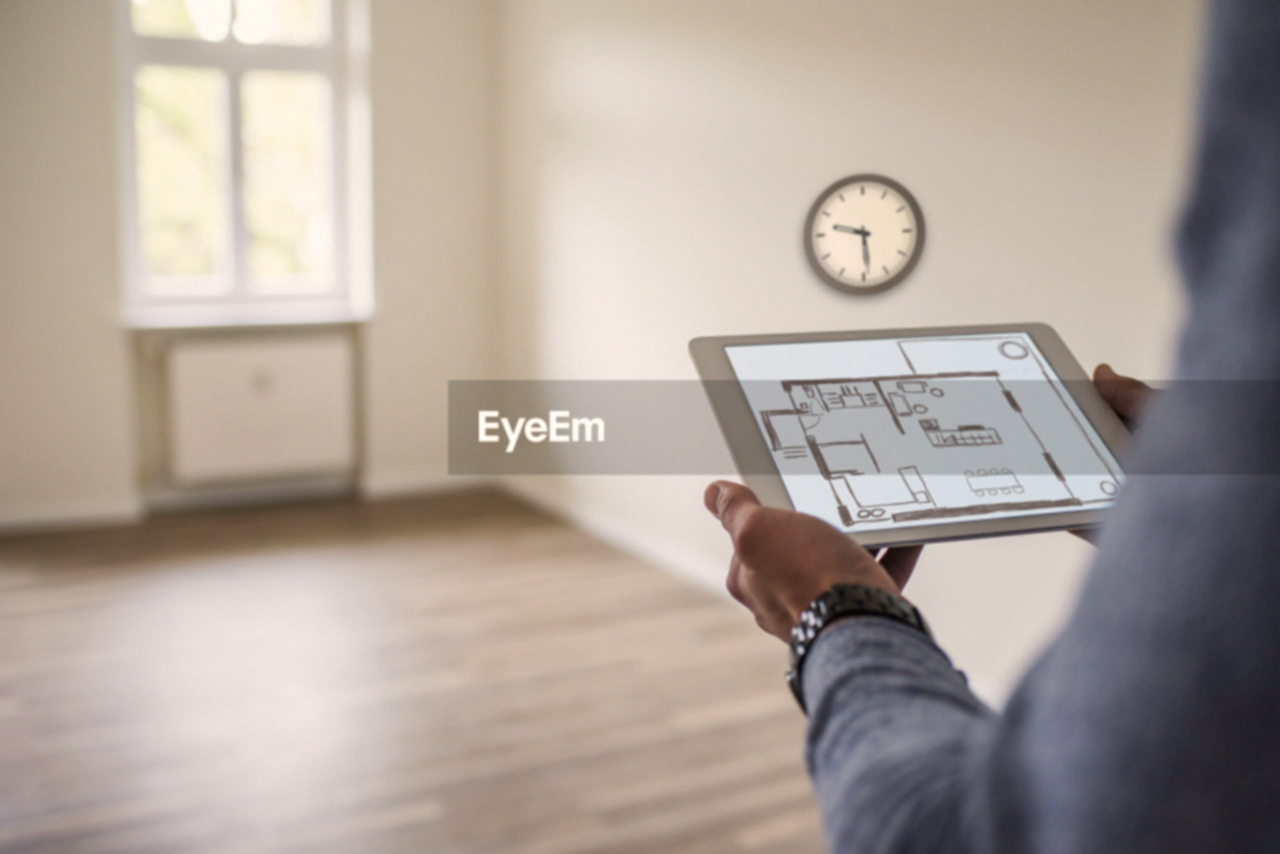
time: 9:29
